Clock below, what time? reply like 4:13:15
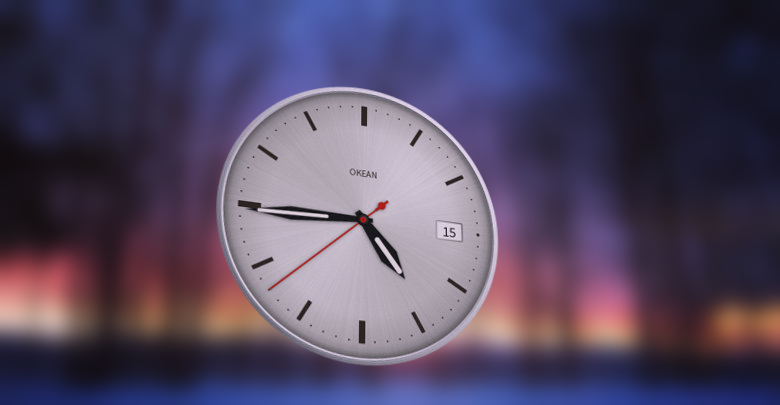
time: 4:44:38
